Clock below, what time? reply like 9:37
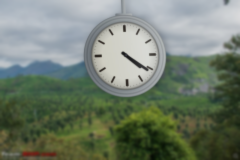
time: 4:21
